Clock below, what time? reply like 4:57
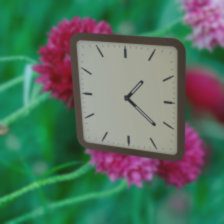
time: 1:22
